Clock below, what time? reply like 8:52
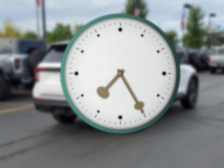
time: 7:25
